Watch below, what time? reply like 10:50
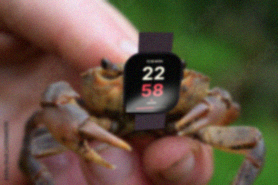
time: 22:58
